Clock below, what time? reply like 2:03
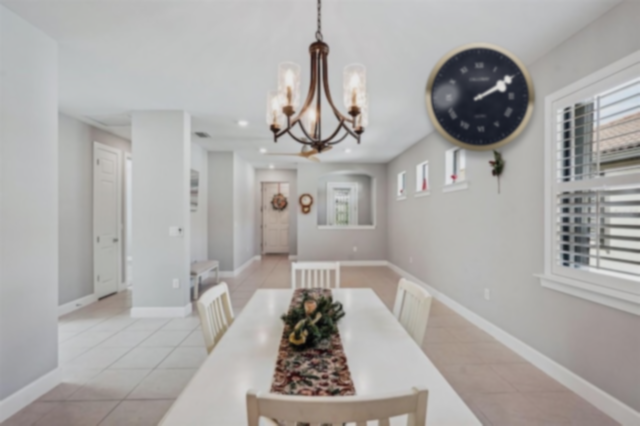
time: 2:10
